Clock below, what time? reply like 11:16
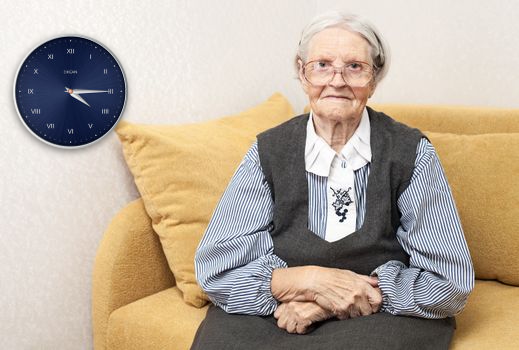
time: 4:15
